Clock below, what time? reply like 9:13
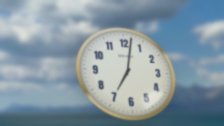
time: 7:02
